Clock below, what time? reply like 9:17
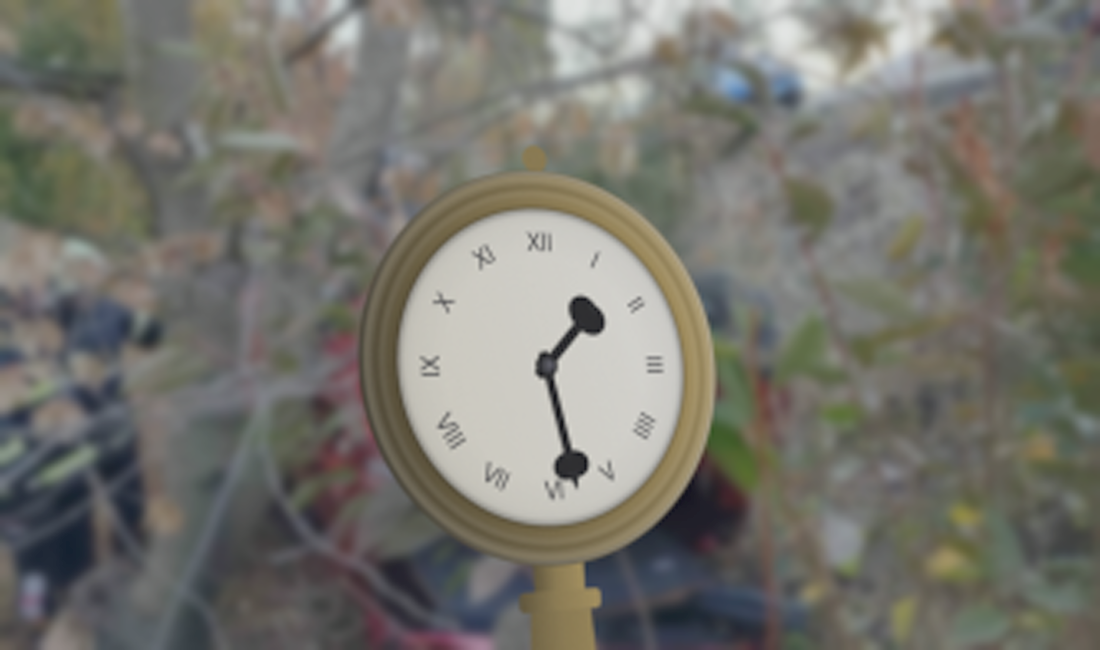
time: 1:28
